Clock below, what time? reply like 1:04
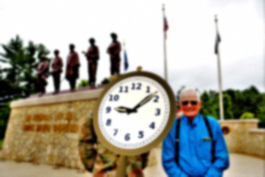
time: 9:08
